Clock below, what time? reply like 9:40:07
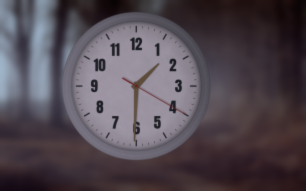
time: 1:30:20
